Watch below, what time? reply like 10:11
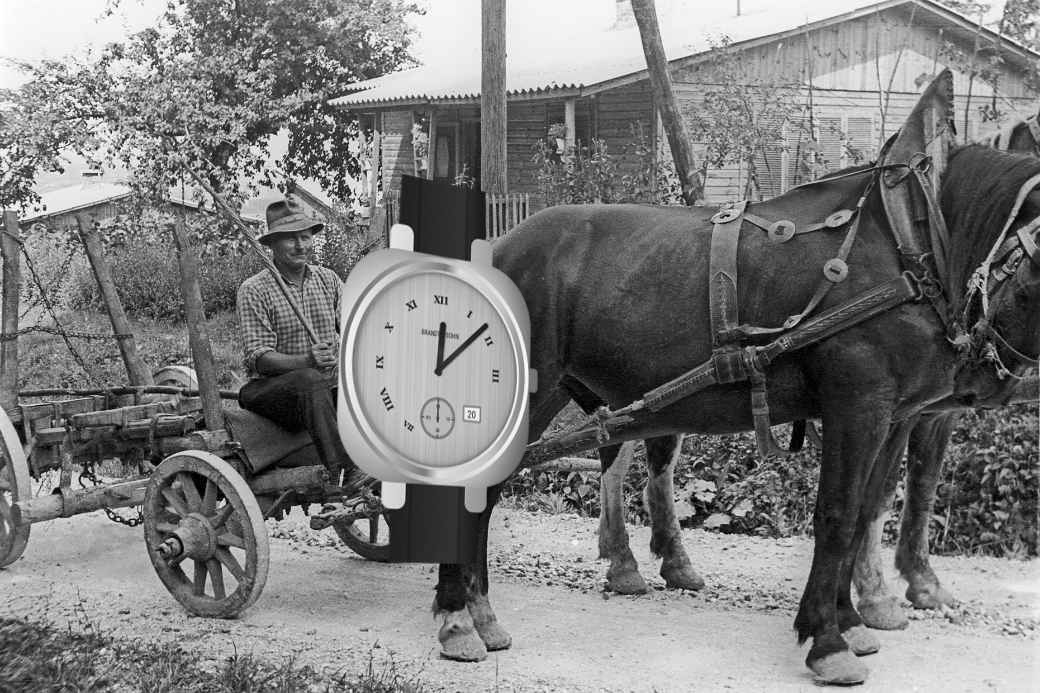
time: 12:08
